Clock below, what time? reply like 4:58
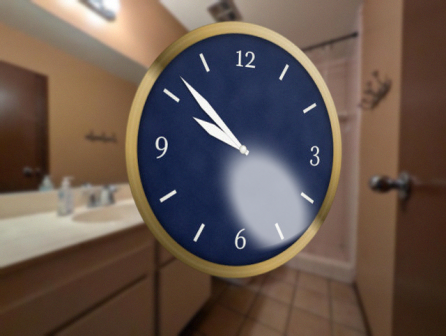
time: 9:52
